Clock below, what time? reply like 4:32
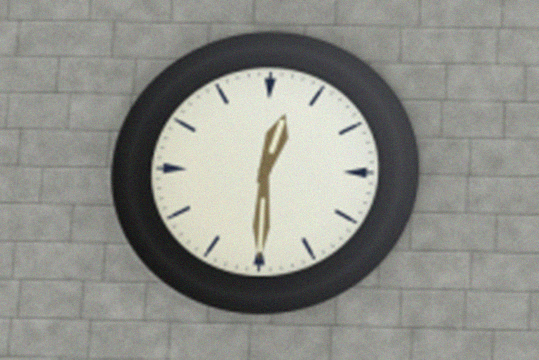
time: 12:30
